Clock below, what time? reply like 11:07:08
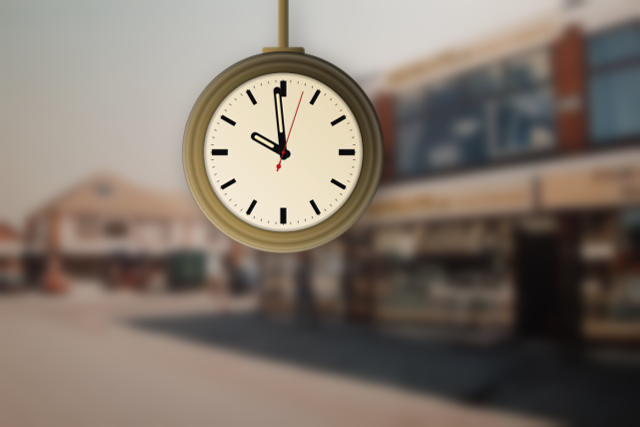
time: 9:59:03
